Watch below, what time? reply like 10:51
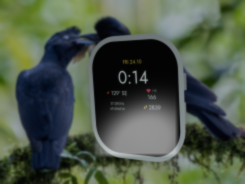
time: 0:14
